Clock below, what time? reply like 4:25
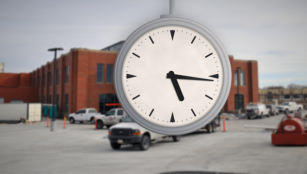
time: 5:16
